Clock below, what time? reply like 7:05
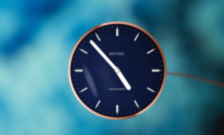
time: 4:53
